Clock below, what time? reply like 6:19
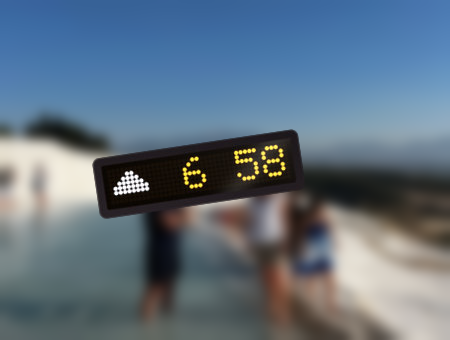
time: 6:58
